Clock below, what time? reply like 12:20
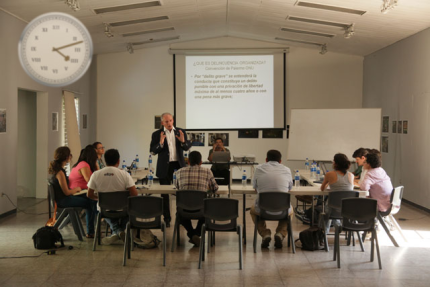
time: 4:12
